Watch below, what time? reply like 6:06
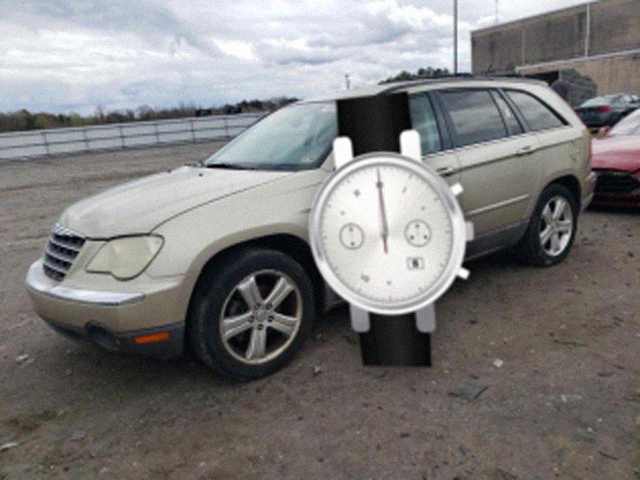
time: 12:00
